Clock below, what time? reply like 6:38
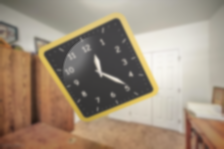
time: 12:24
